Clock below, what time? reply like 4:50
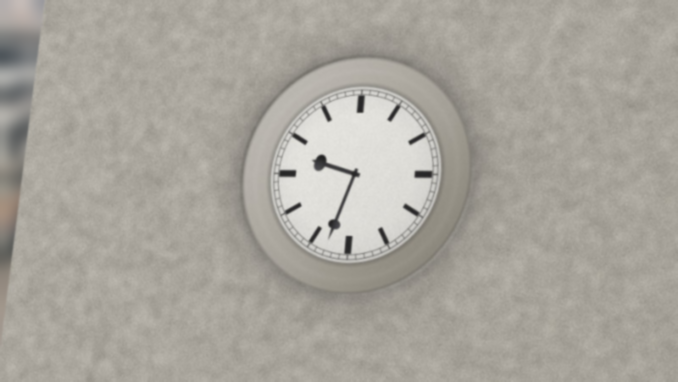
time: 9:33
